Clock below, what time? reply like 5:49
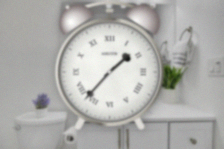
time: 1:37
